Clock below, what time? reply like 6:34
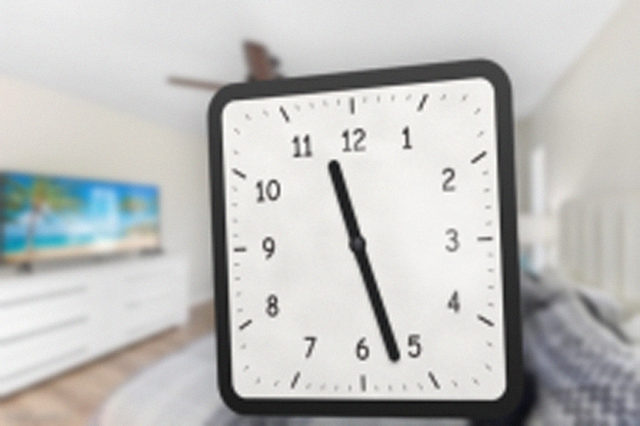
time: 11:27
